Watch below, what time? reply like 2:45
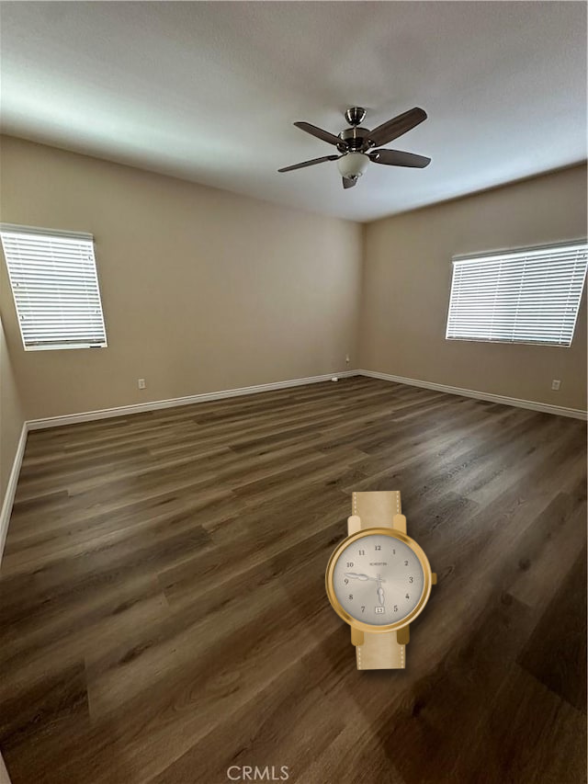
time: 5:47
